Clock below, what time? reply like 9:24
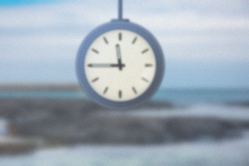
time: 11:45
